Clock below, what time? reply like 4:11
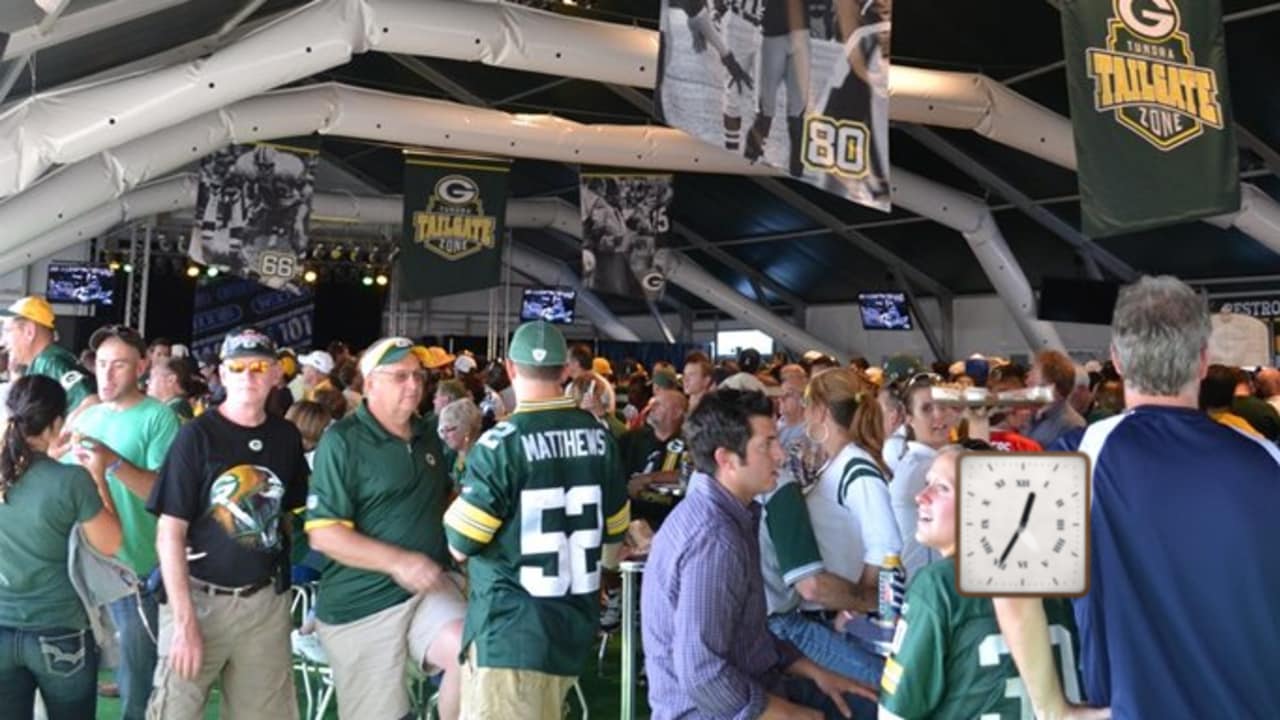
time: 12:35
